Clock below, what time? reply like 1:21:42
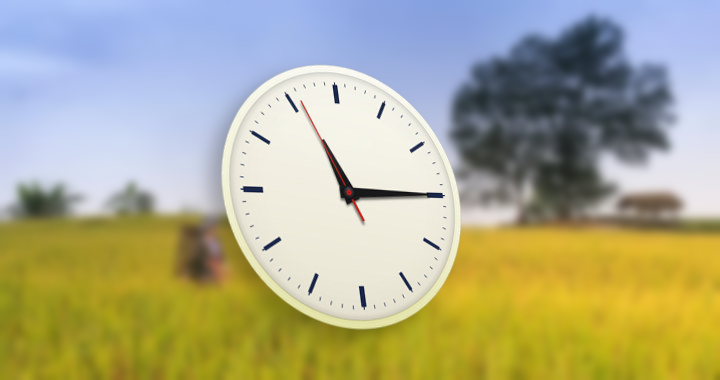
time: 11:14:56
